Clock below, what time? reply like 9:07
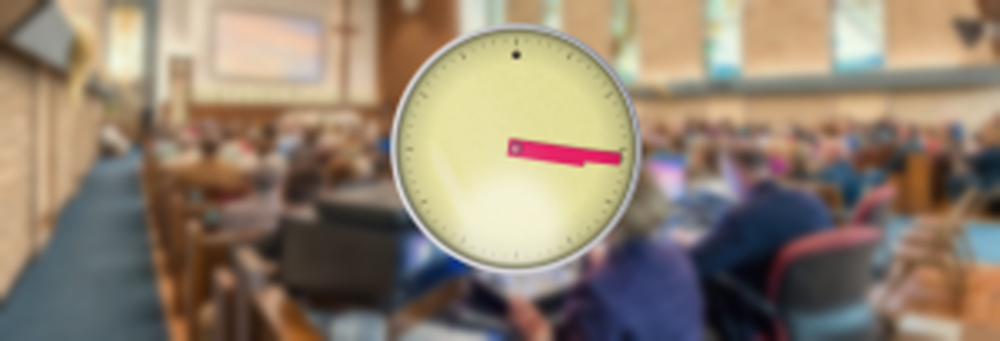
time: 3:16
